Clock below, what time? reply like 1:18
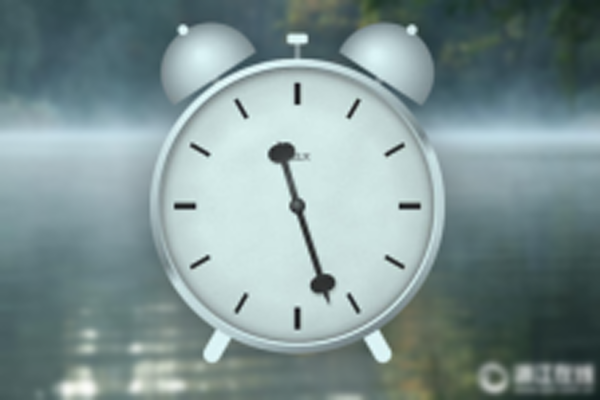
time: 11:27
